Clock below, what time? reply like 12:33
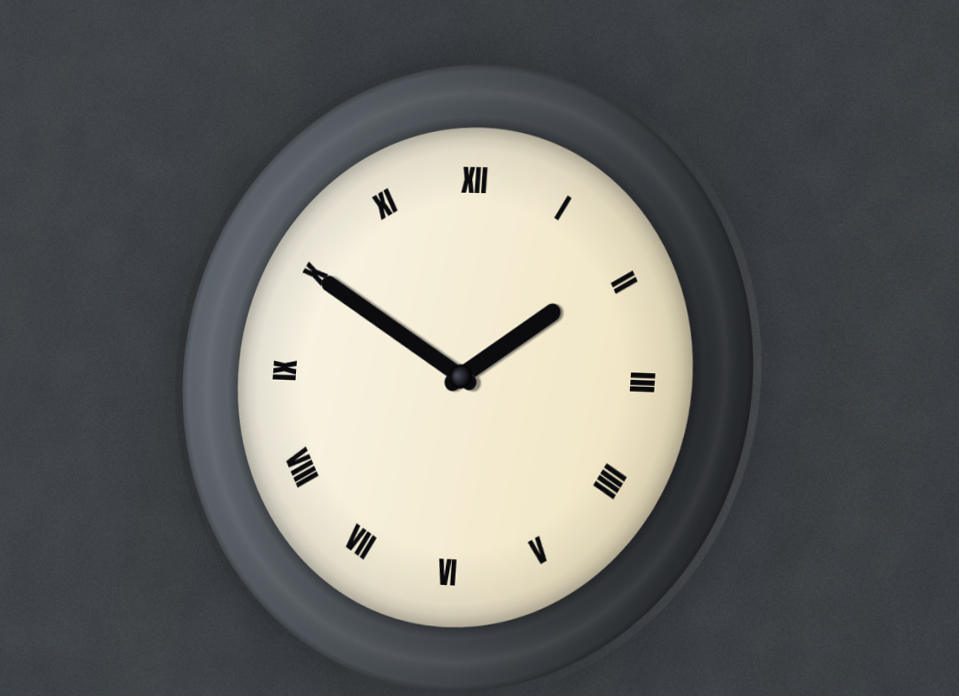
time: 1:50
